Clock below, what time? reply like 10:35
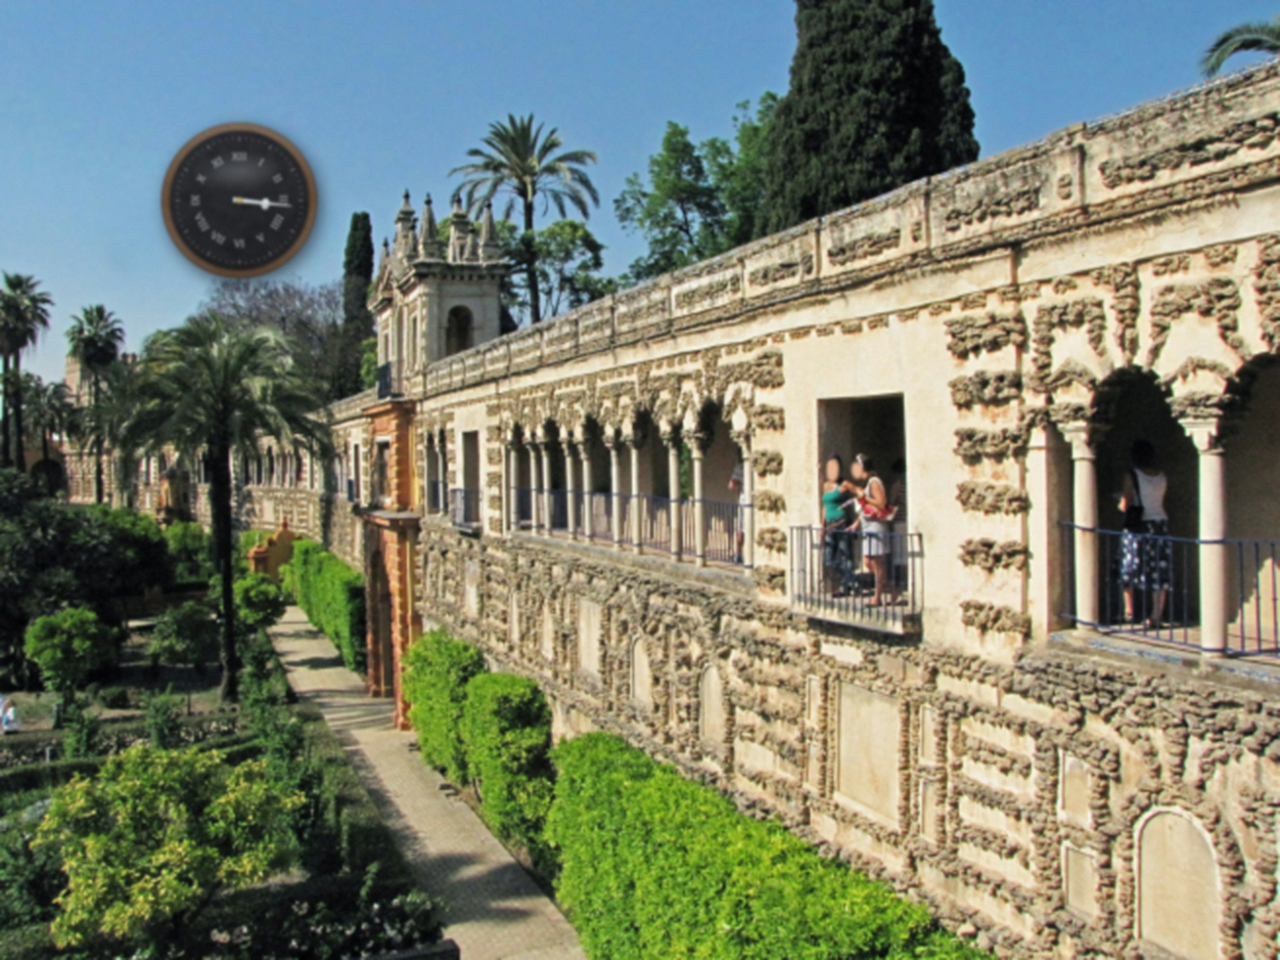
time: 3:16
